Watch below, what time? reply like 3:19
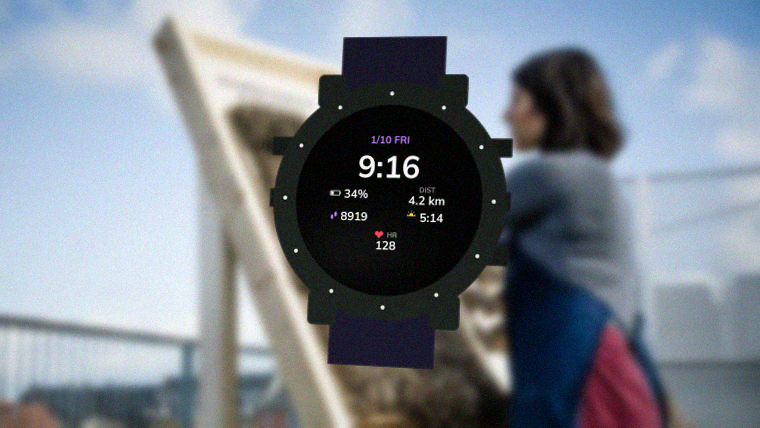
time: 9:16
